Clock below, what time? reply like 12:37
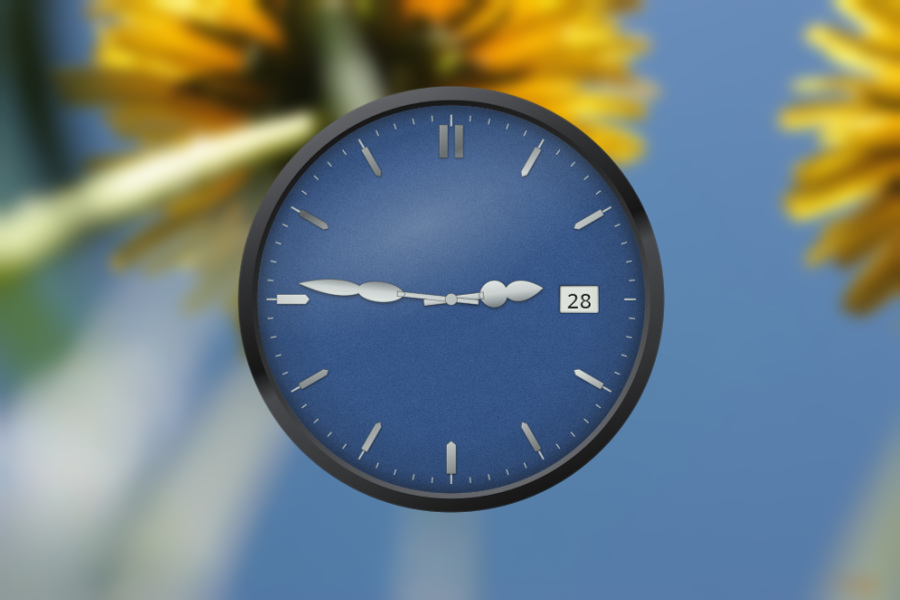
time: 2:46
